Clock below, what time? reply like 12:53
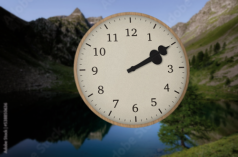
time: 2:10
